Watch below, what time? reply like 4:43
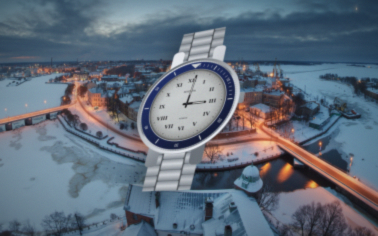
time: 3:01
